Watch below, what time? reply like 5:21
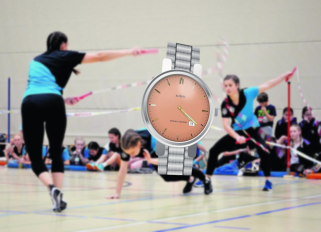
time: 4:21
